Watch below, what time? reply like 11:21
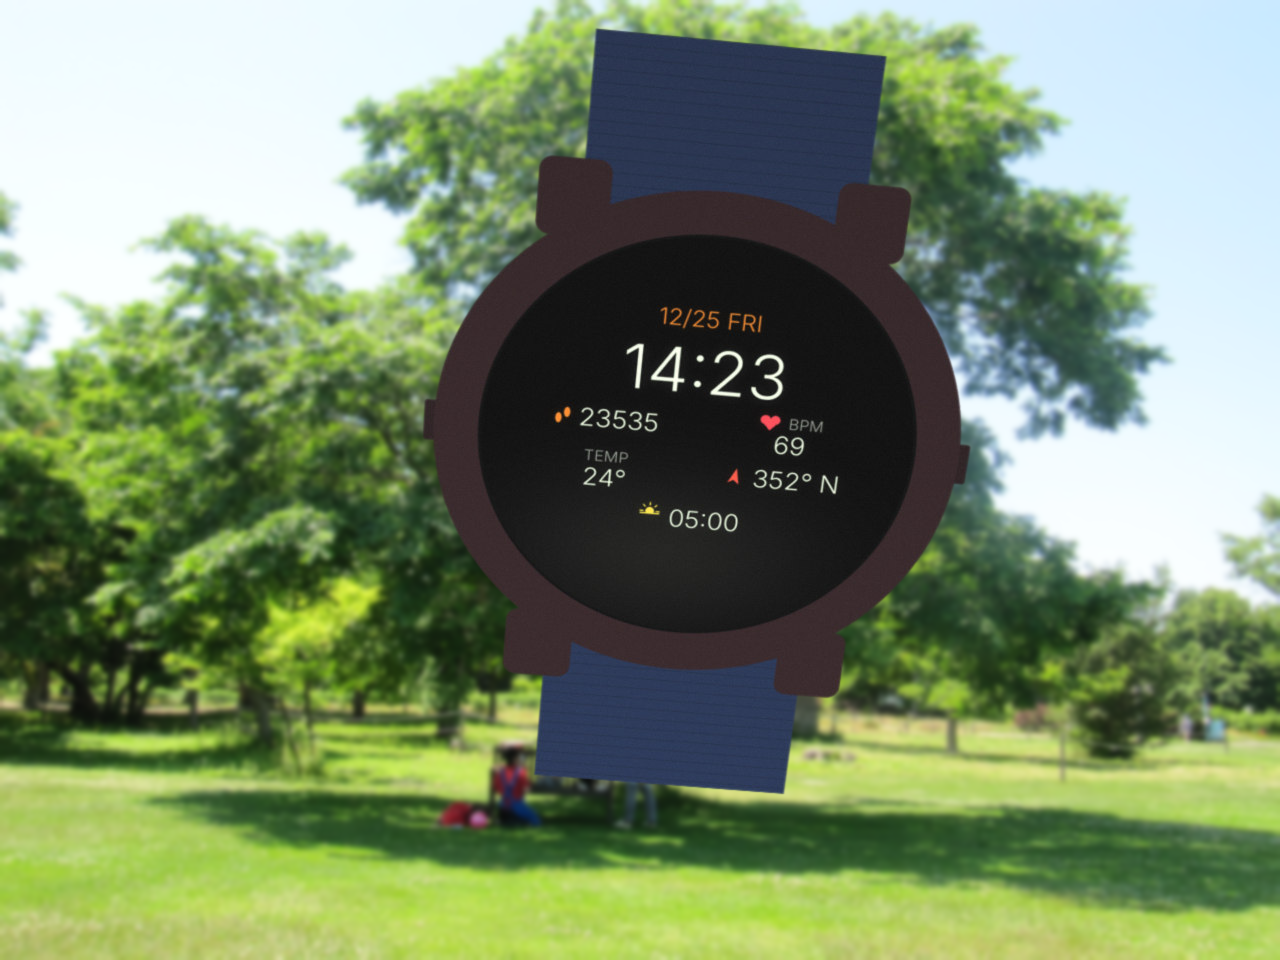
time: 14:23
